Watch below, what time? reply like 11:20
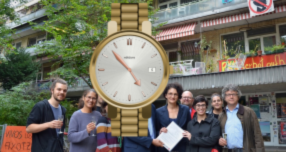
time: 4:53
